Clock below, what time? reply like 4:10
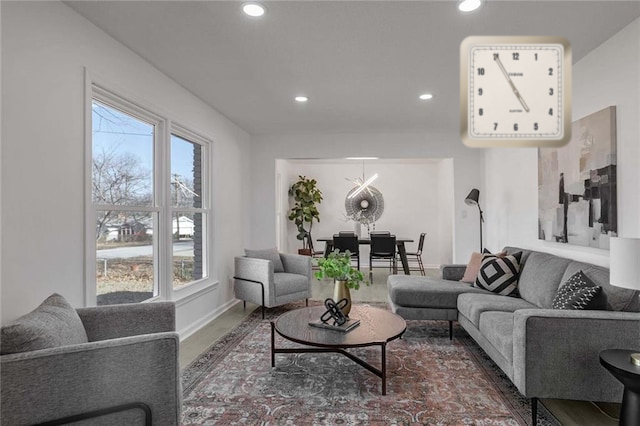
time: 4:55
